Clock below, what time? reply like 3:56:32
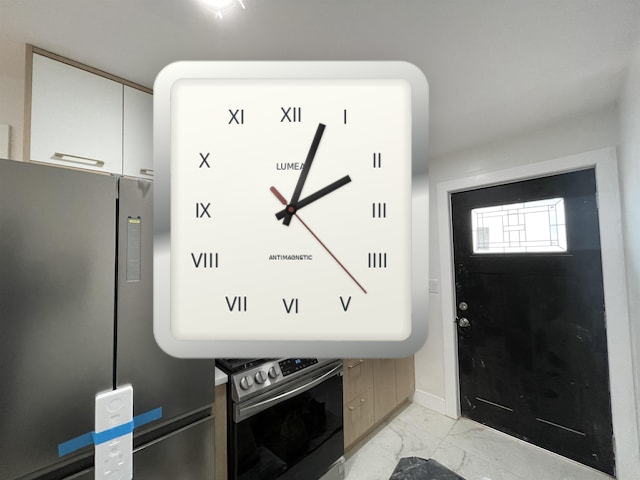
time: 2:03:23
